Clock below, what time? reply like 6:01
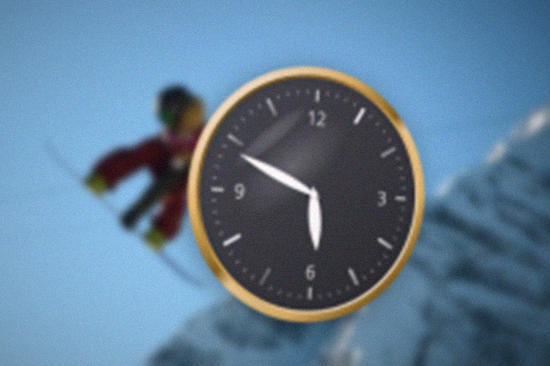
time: 5:49
